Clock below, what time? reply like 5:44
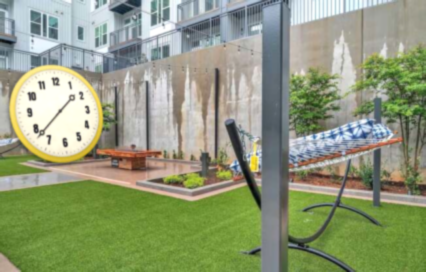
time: 1:38
